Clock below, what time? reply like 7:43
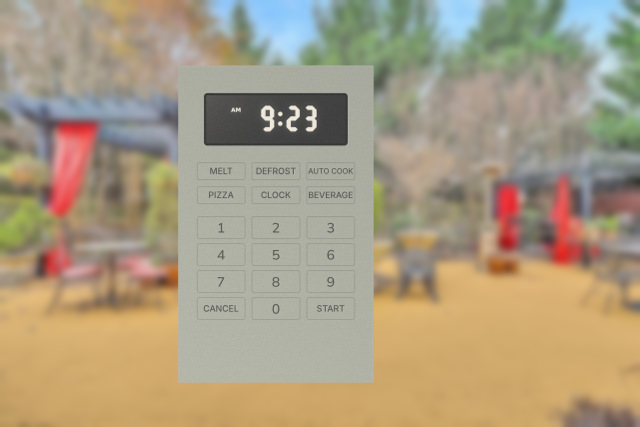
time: 9:23
